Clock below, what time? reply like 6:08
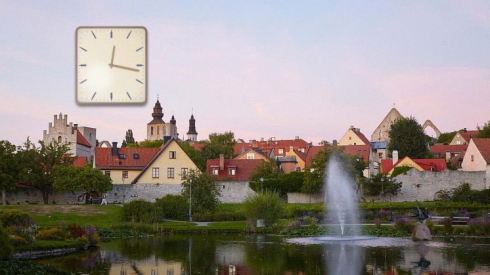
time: 12:17
